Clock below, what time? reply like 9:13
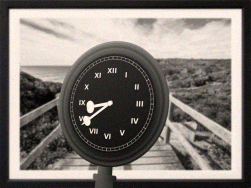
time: 8:39
